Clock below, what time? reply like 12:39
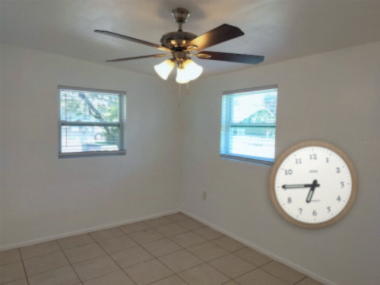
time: 6:45
